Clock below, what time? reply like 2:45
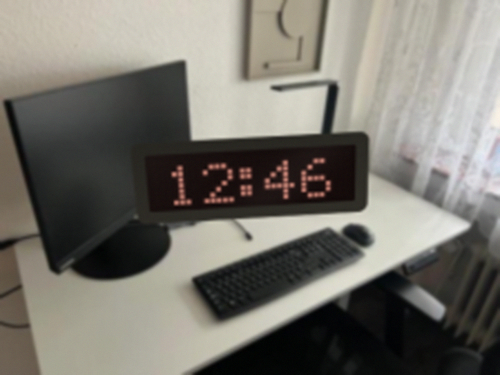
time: 12:46
